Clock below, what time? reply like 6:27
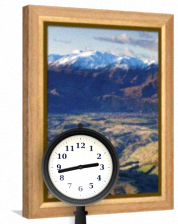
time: 2:43
